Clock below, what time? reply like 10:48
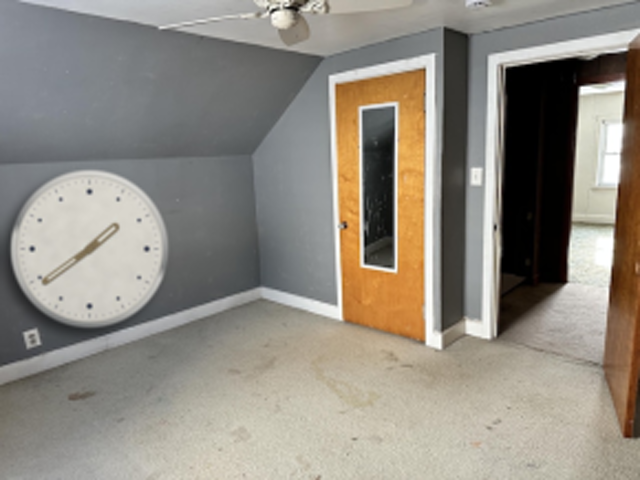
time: 1:39
